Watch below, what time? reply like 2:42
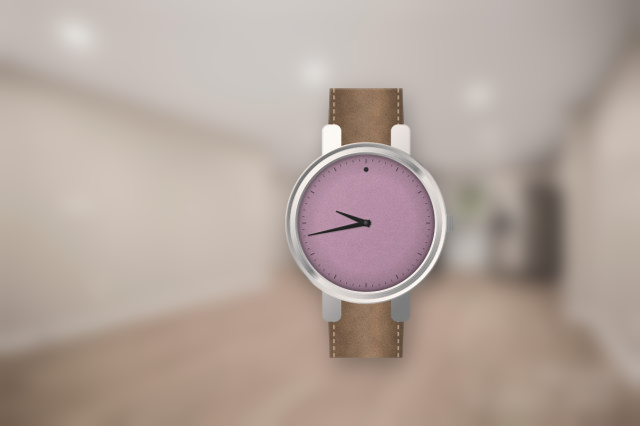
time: 9:43
